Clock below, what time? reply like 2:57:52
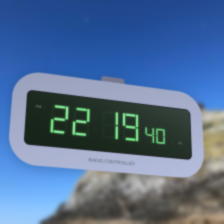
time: 22:19:40
